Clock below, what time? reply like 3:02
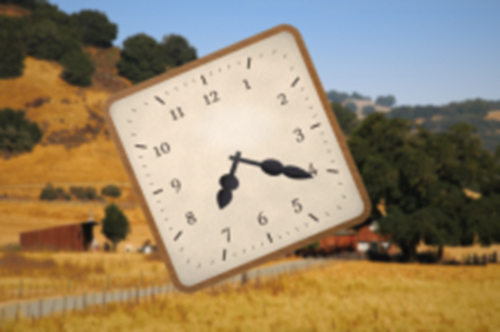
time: 7:21
